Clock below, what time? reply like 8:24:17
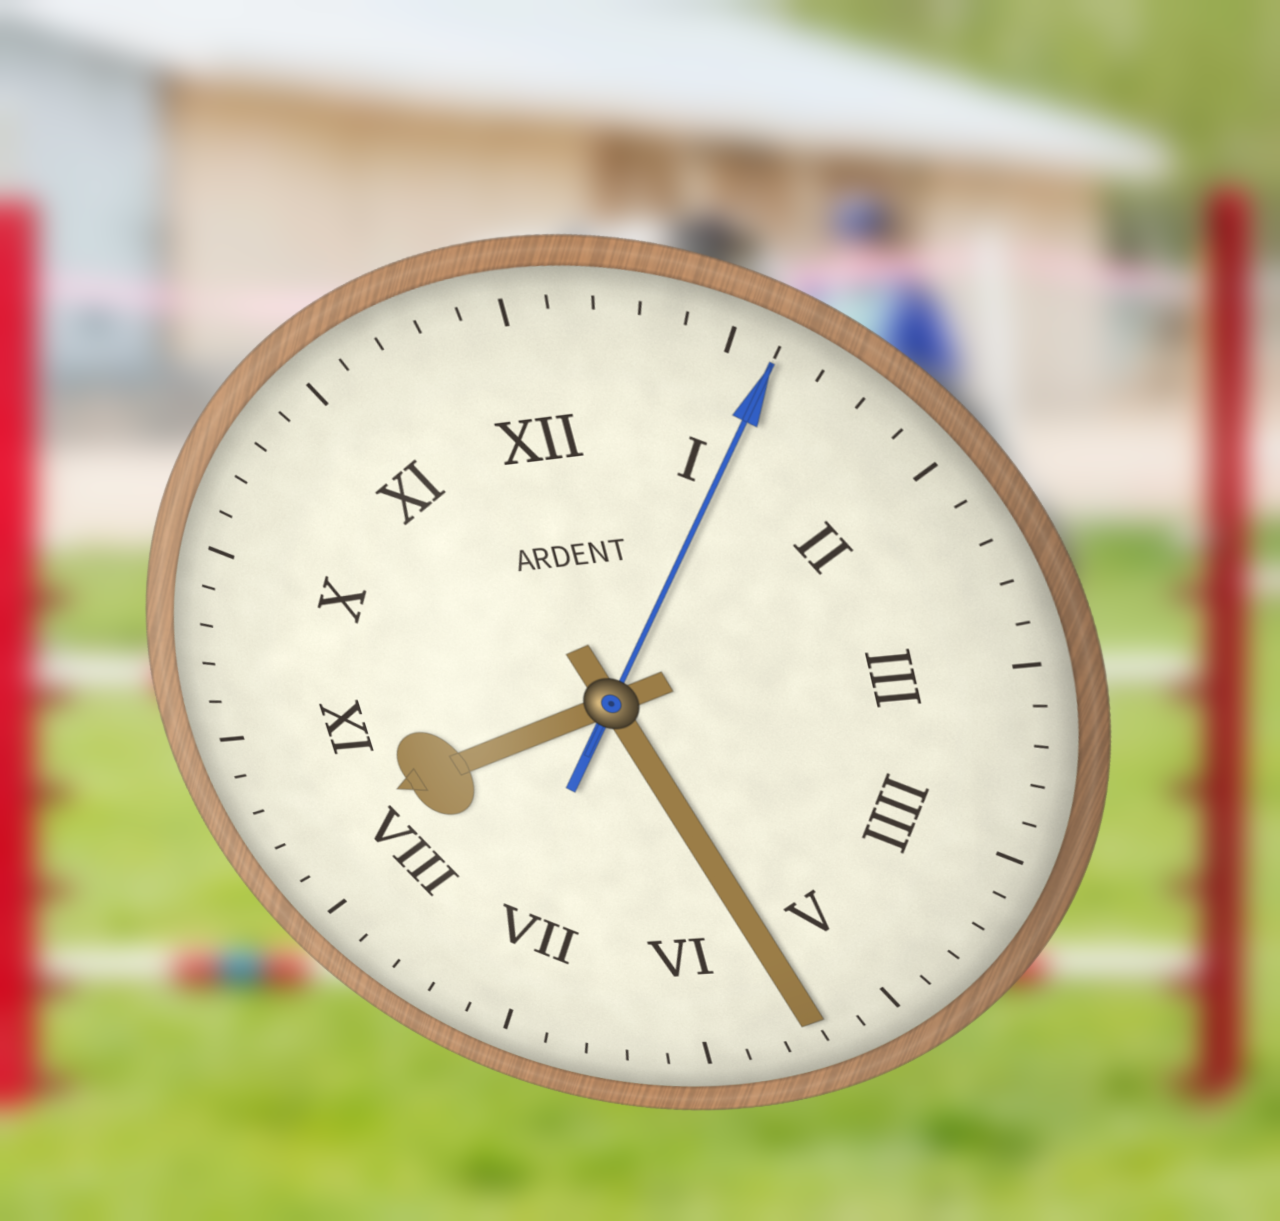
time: 8:27:06
